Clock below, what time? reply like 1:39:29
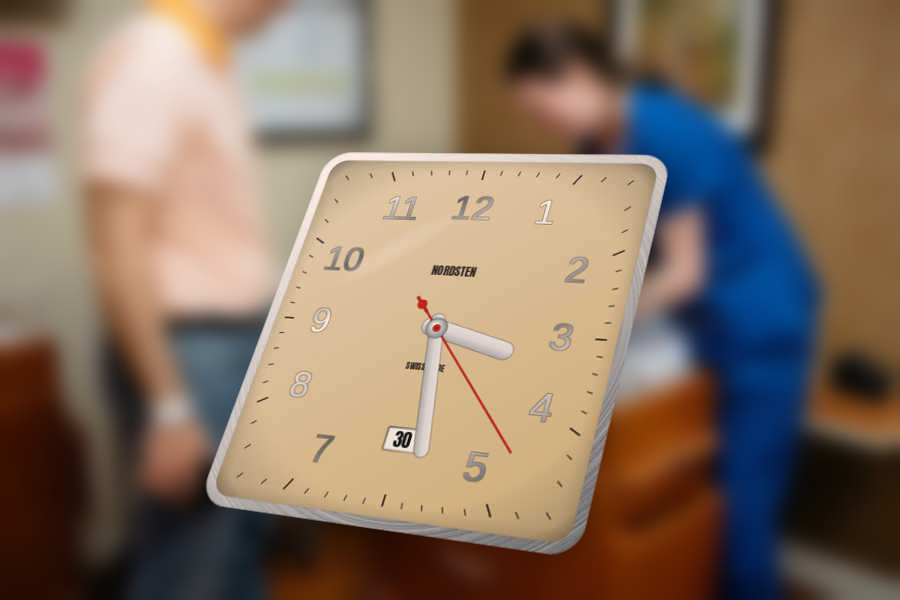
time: 3:28:23
